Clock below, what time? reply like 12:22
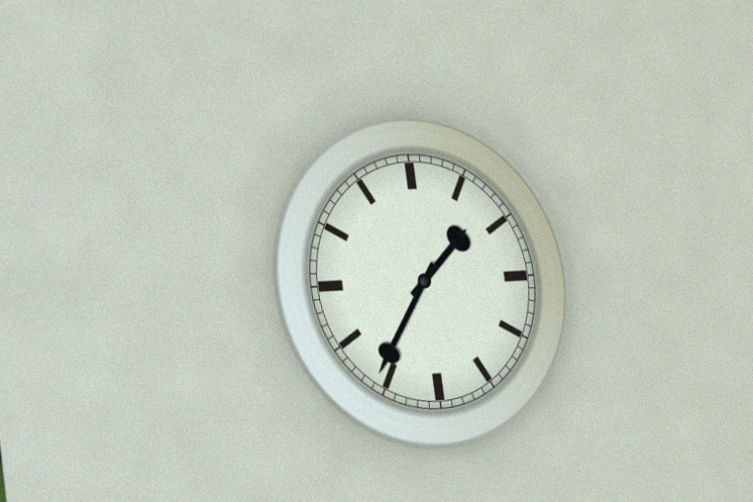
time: 1:36
